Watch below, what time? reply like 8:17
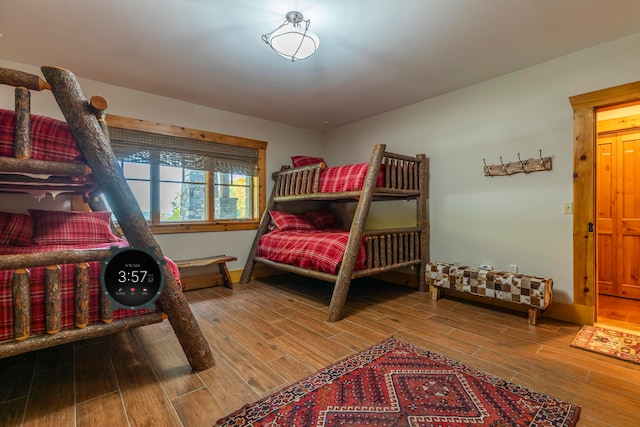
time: 3:57
